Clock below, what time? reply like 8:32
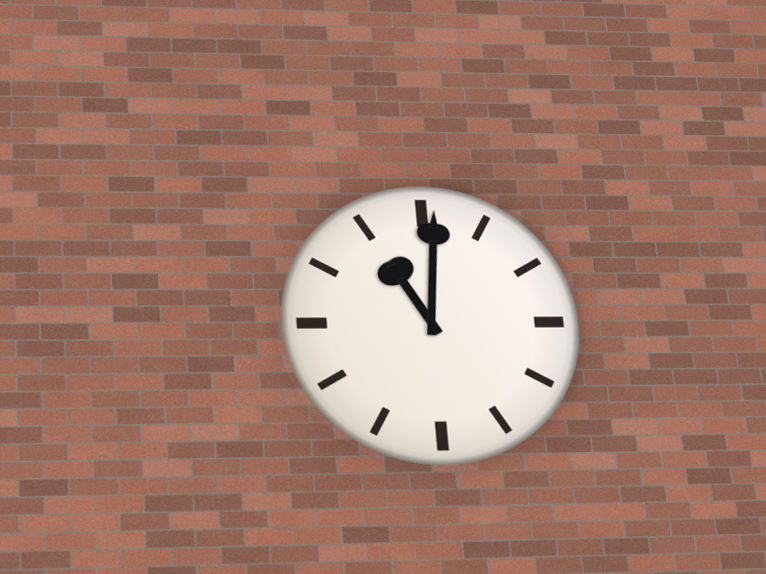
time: 11:01
